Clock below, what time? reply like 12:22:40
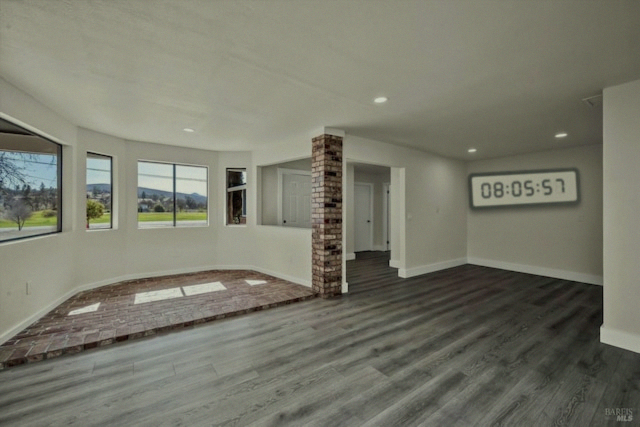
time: 8:05:57
